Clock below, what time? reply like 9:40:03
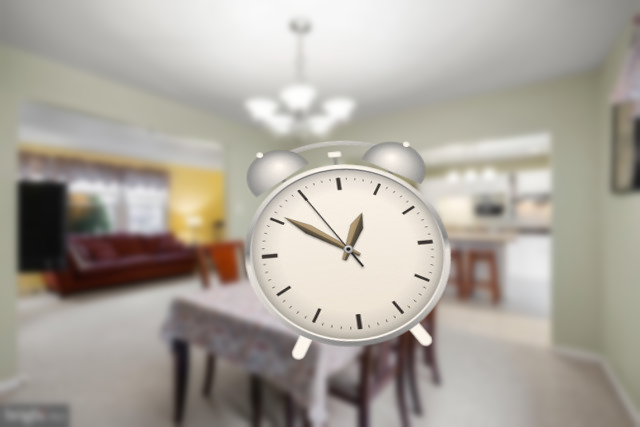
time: 12:50:55
